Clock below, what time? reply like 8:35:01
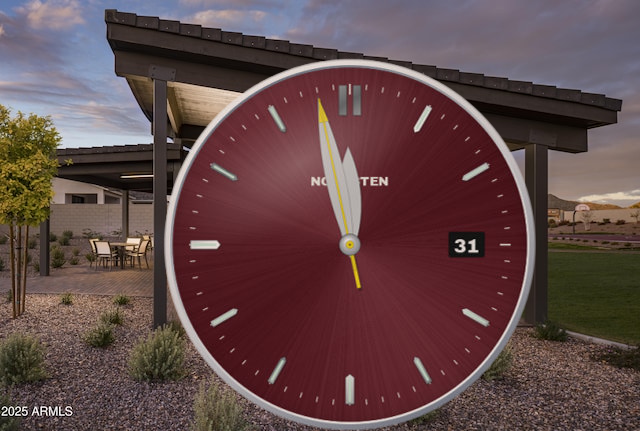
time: 11:57:58
